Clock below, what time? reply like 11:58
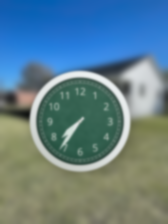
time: 7:36
